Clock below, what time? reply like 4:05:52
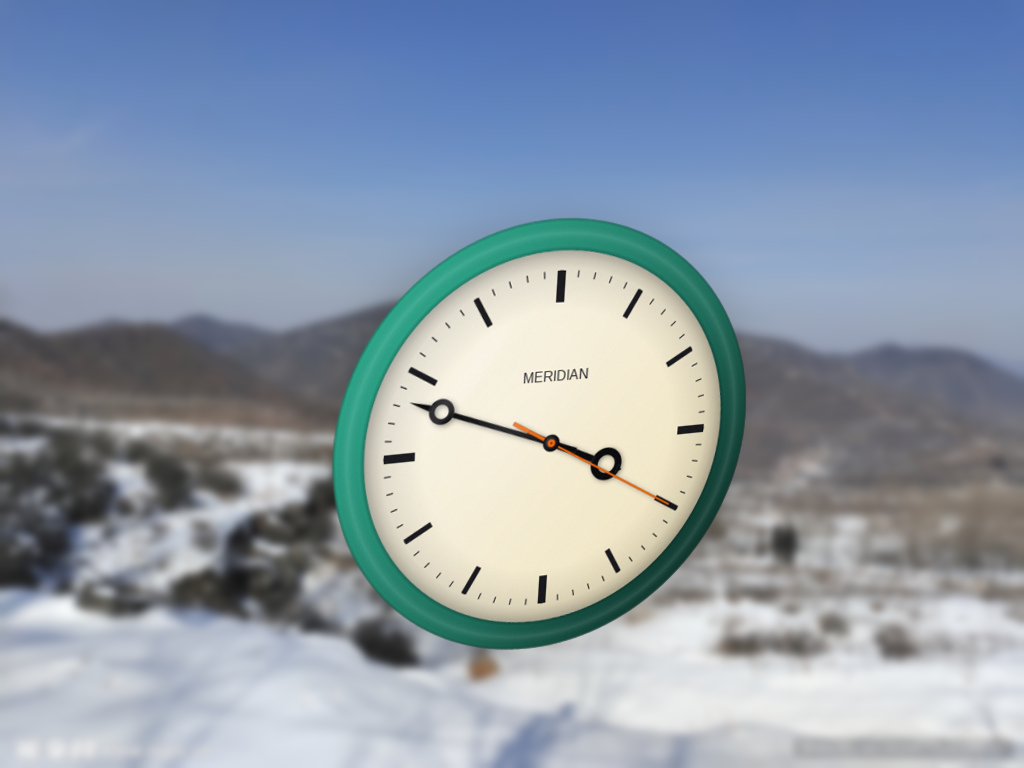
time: 3:48:20
